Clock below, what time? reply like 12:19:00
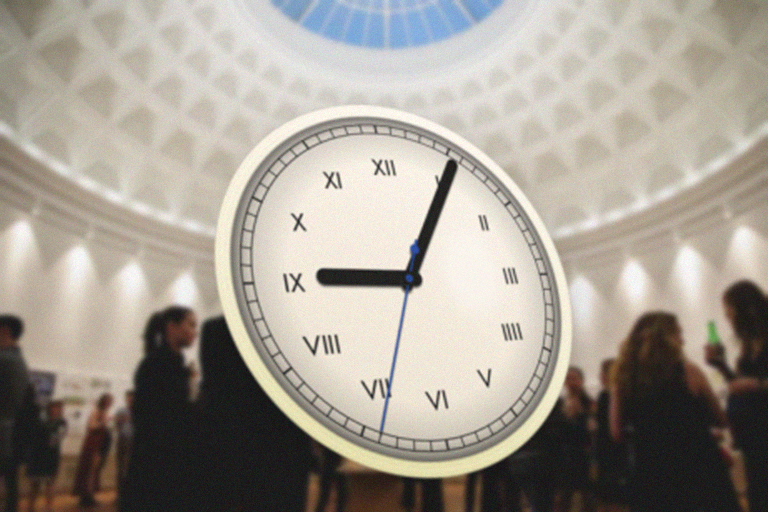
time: 9:05:34
